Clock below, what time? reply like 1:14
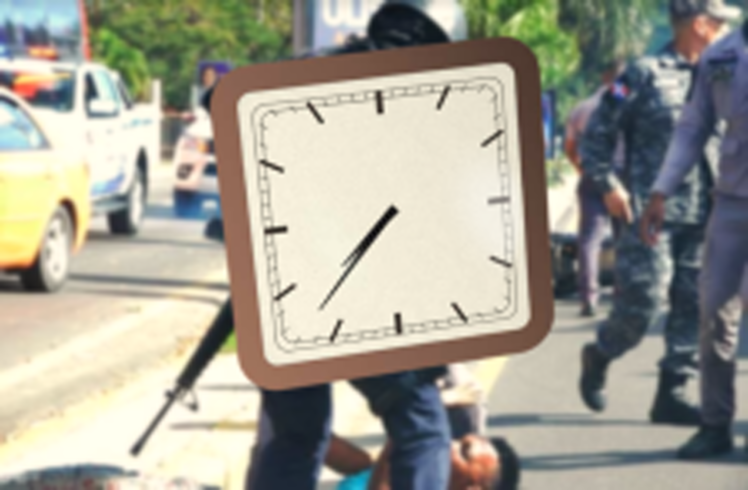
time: 7:37
